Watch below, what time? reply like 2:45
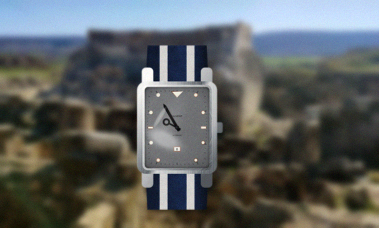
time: 9:55
